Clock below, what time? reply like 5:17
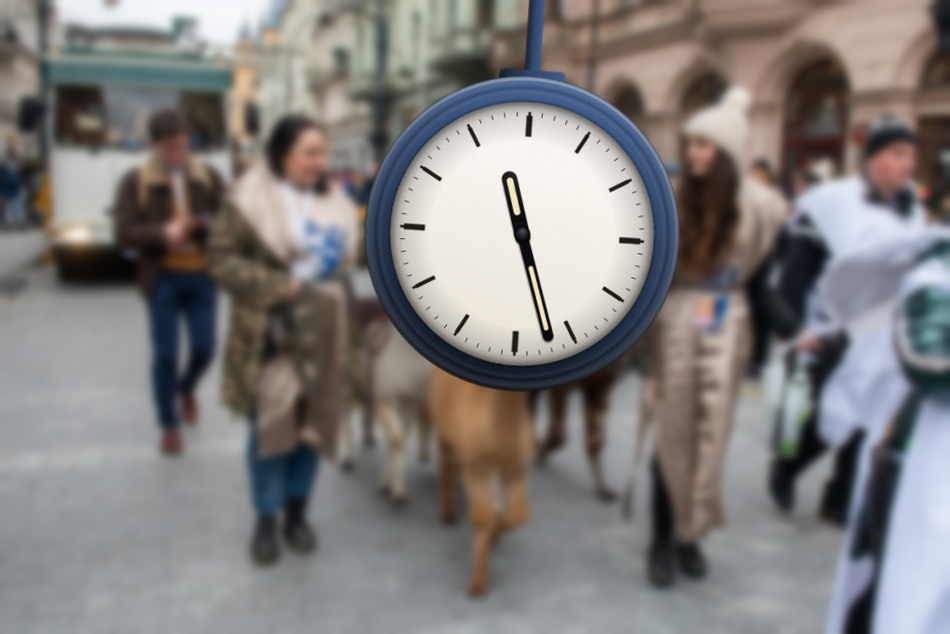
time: 11:27
